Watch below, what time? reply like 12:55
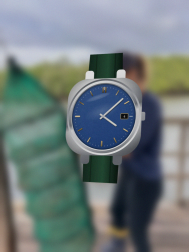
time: 4:08
